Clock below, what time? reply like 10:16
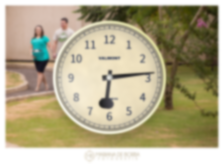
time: 6:14
